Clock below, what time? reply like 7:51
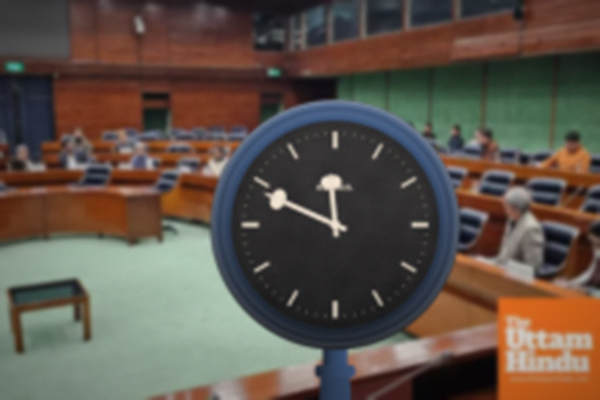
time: 11:49
